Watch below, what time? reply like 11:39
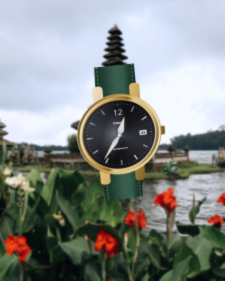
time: 12:36
